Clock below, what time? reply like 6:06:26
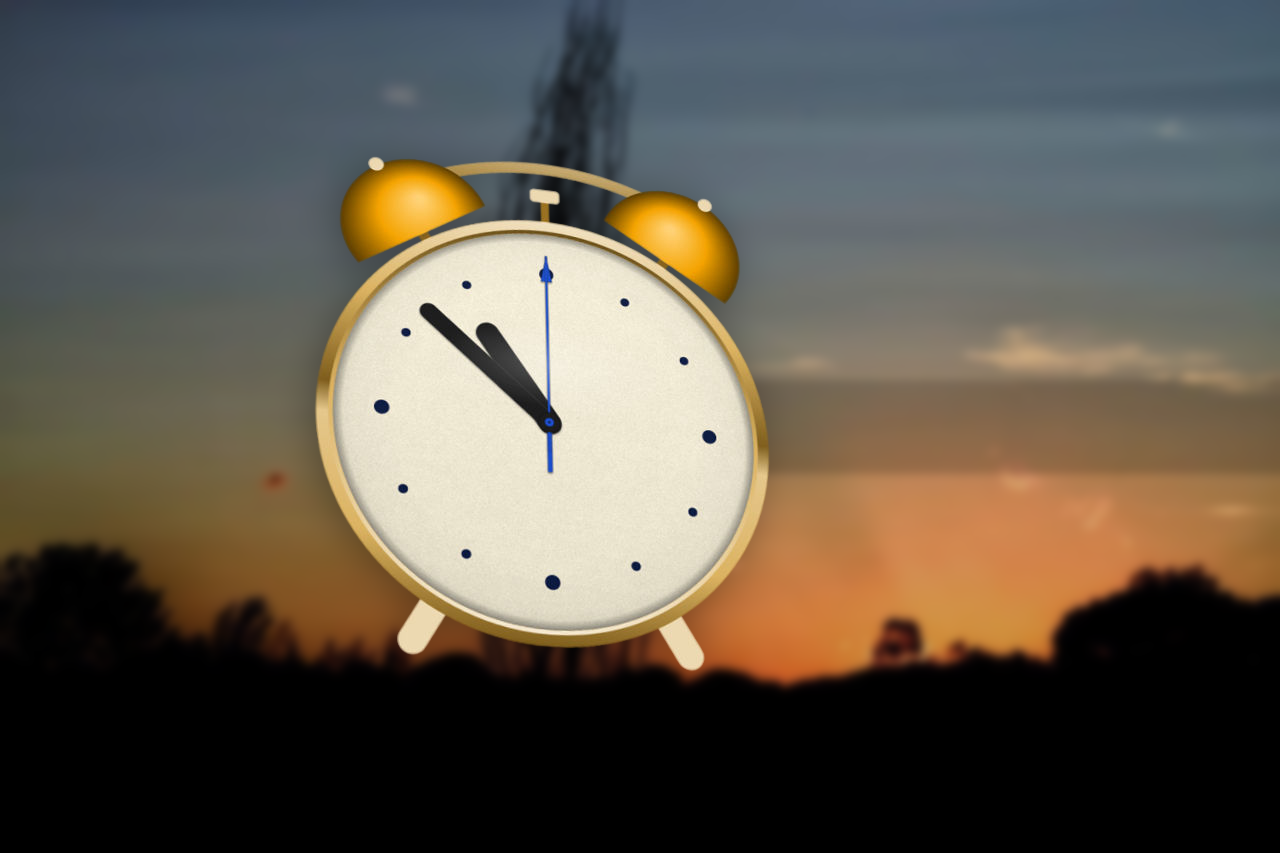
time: 10:52:00
